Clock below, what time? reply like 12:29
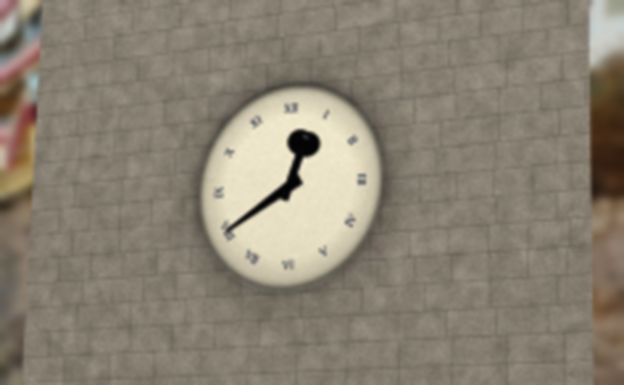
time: 12:40
